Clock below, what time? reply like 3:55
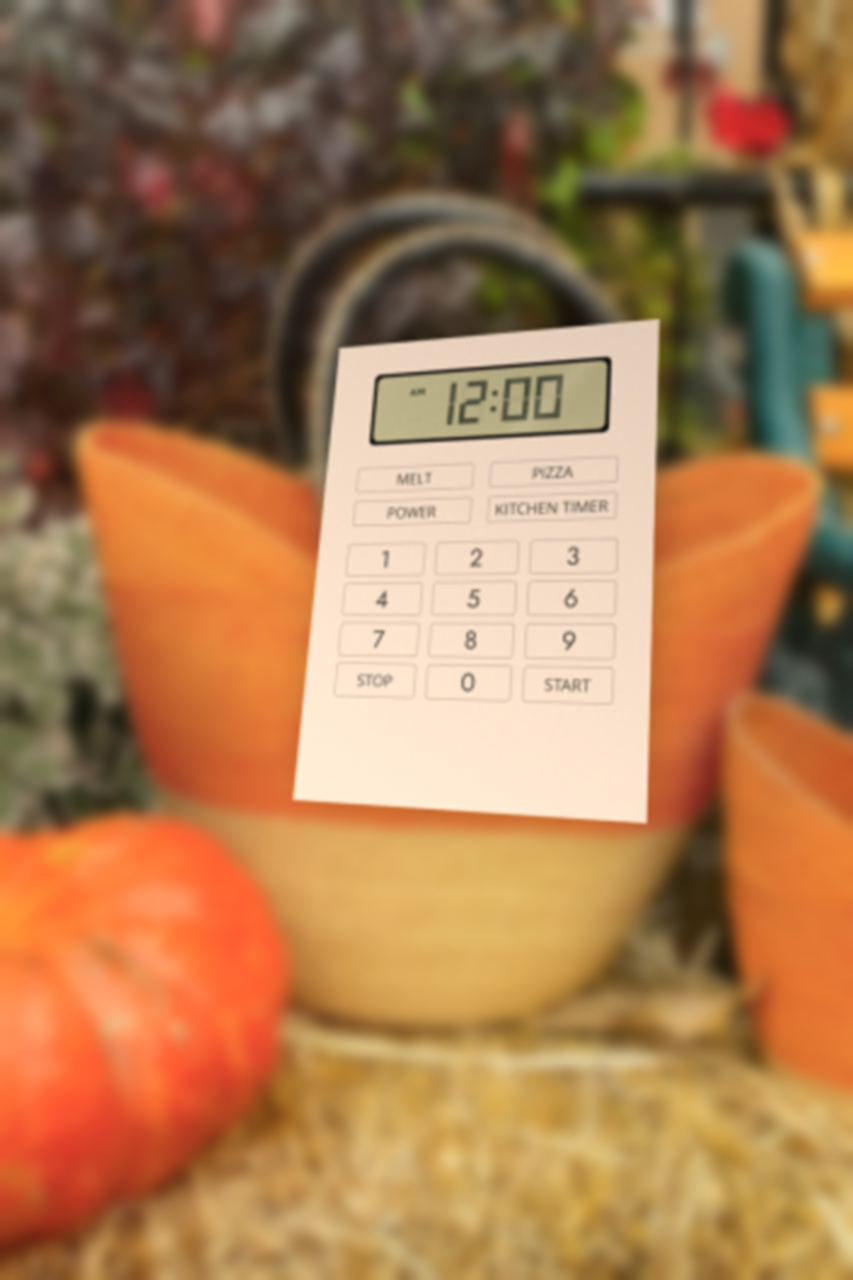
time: 12:00
